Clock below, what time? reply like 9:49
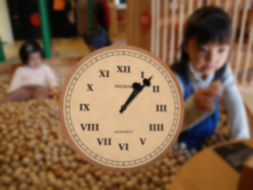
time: 1:07
